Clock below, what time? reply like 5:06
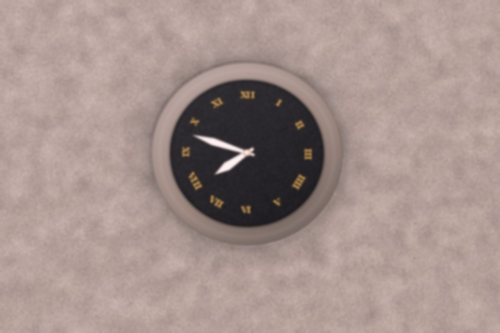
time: 7:48
